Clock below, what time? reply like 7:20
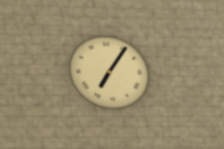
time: 7:06
